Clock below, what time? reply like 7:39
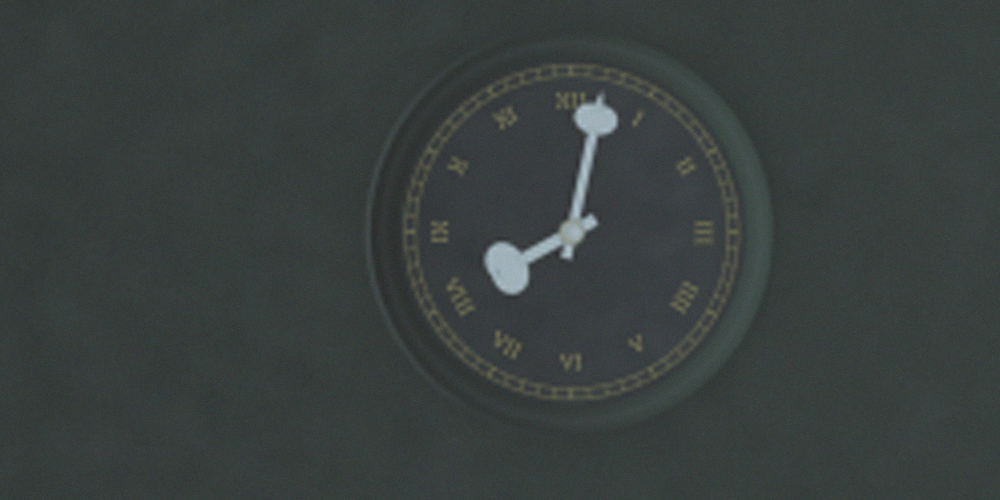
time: 8:02
